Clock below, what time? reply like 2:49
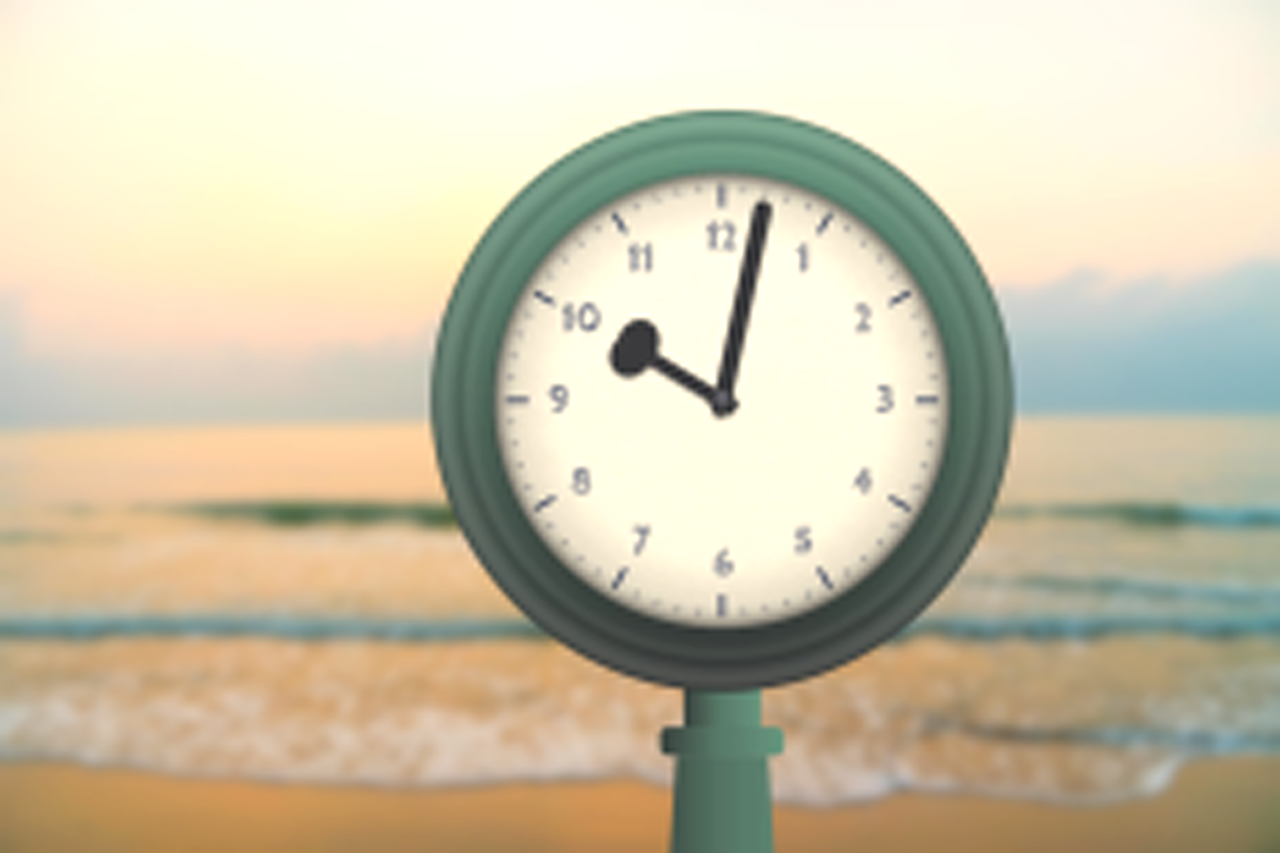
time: 10:02
